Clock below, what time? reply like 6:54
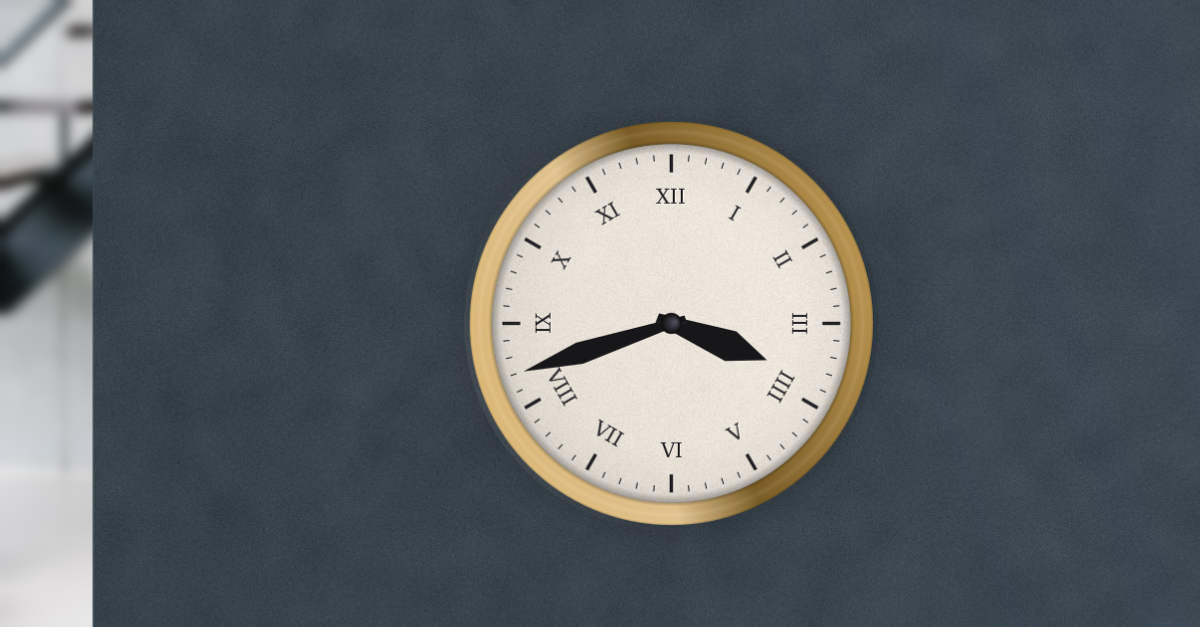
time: 3:42
